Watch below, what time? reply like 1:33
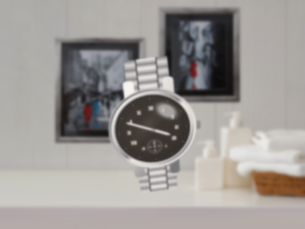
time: 3:49
